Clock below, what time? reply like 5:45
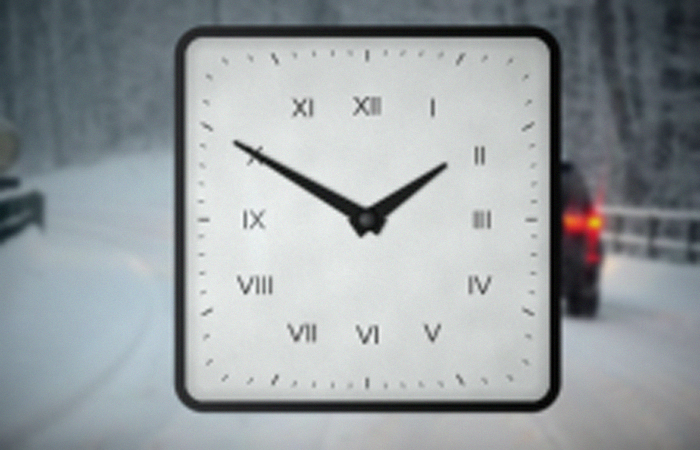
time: 1:50
